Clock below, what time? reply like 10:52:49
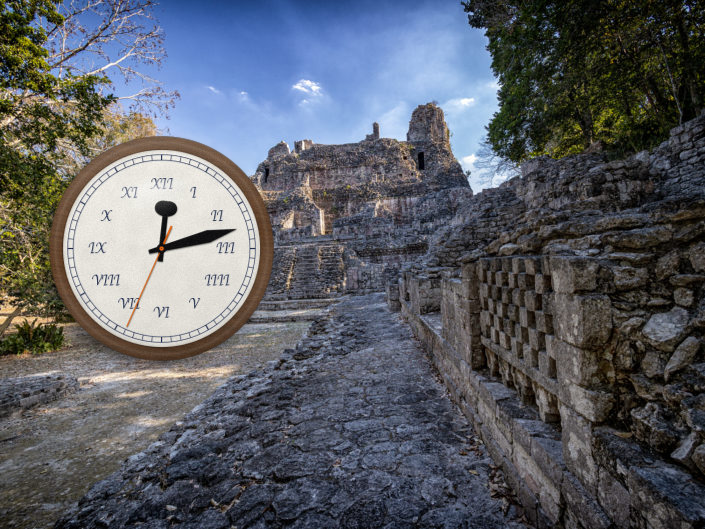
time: 12:12:34
